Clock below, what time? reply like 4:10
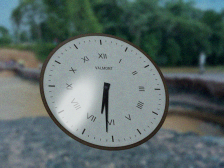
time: 6:31
